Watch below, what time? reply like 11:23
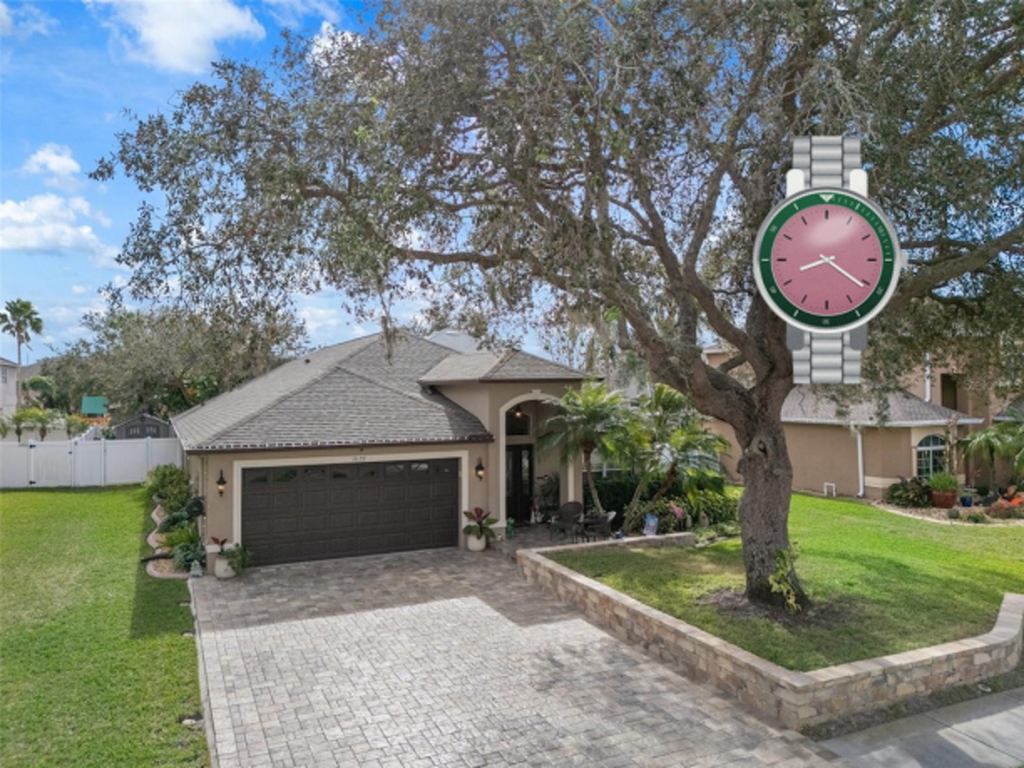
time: 8:21
